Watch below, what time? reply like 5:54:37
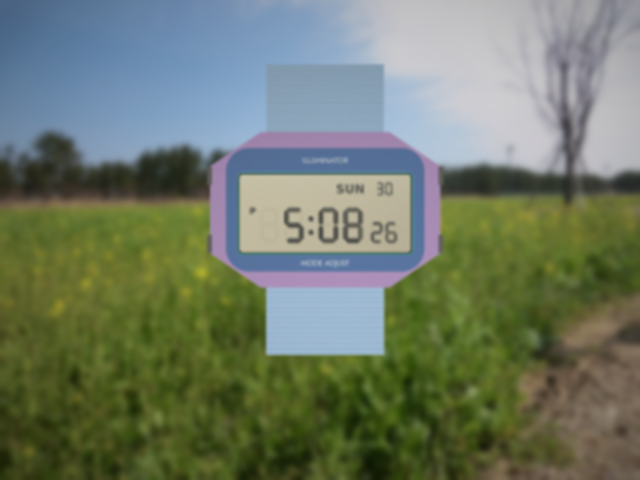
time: 5:08:26
